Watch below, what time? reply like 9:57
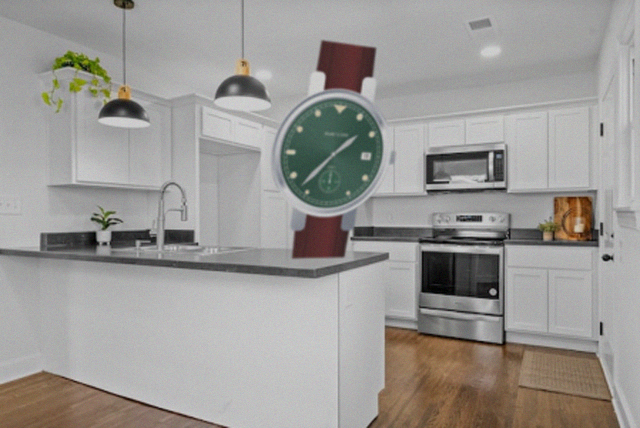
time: 1:37
